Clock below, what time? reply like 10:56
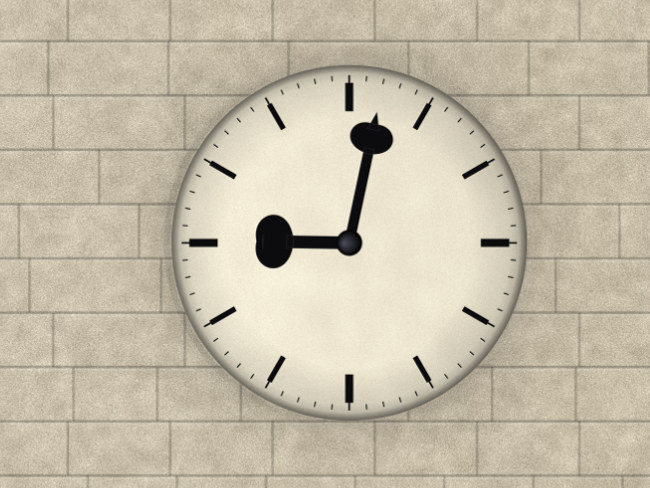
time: 9:02
